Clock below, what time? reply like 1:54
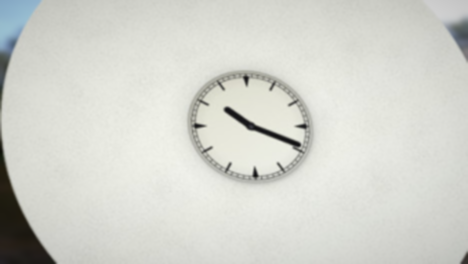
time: 10:19
